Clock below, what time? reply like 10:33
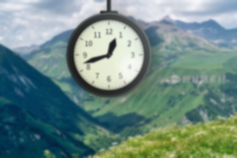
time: 12:42
